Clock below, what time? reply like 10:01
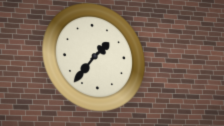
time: 1:37
